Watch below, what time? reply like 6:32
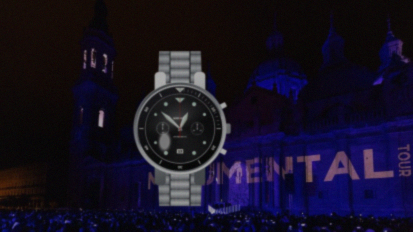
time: 12:52
